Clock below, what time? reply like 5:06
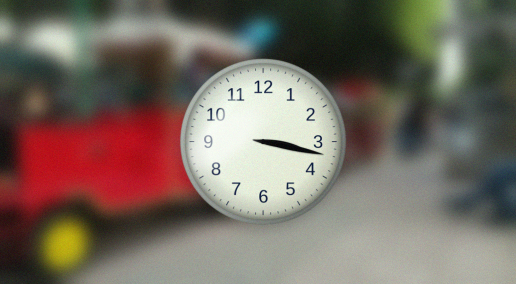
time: 3:17
